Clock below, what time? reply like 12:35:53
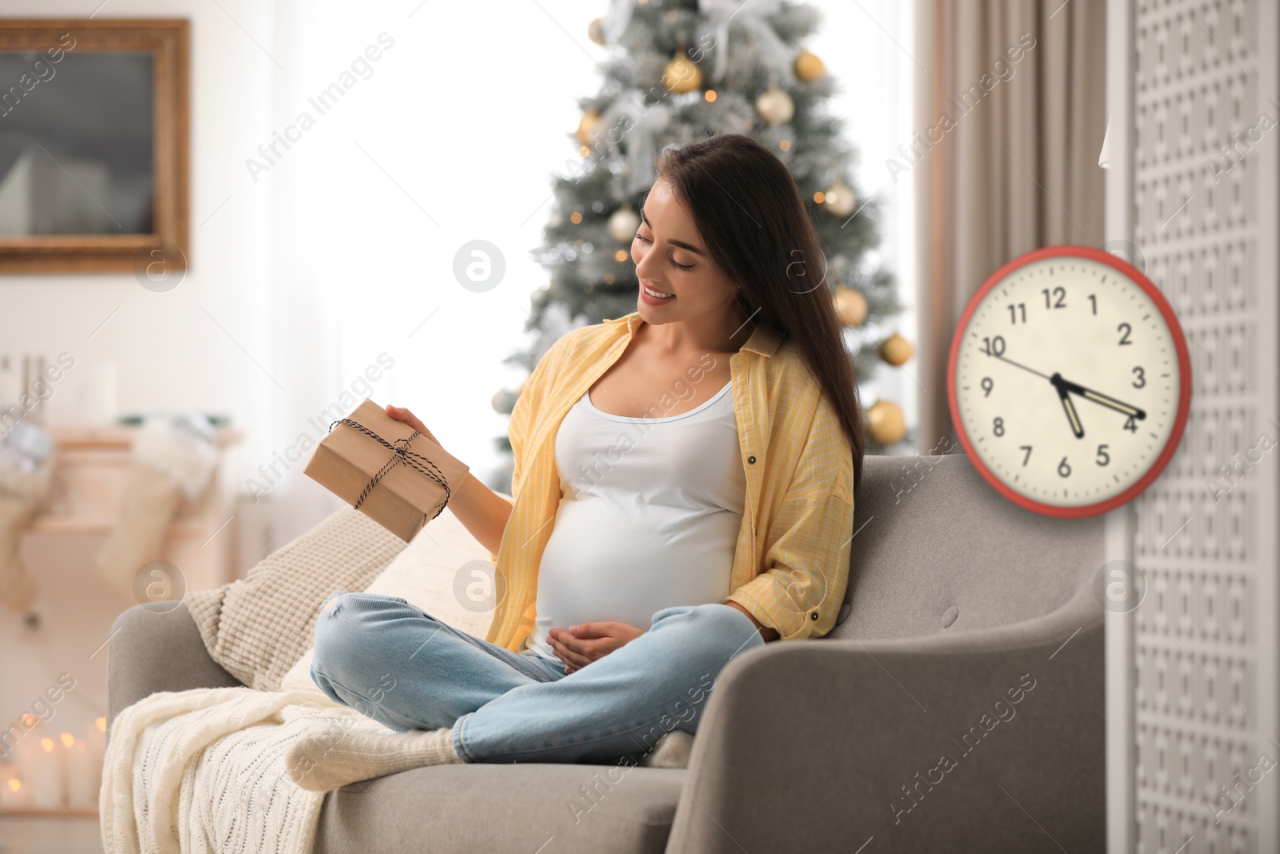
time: 5:18:49
